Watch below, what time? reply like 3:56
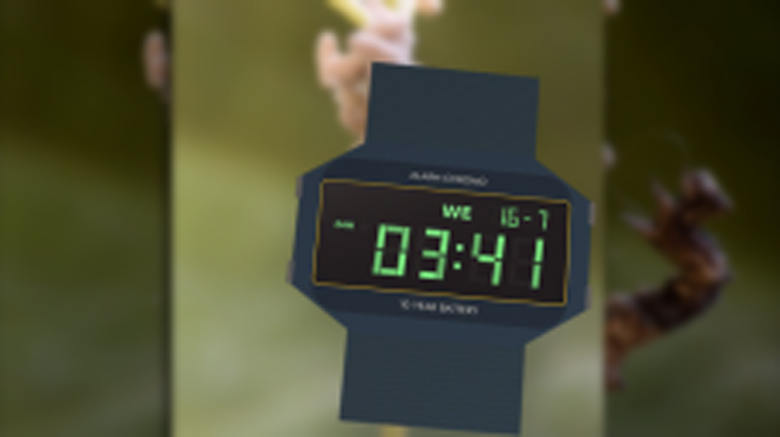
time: 3:41
